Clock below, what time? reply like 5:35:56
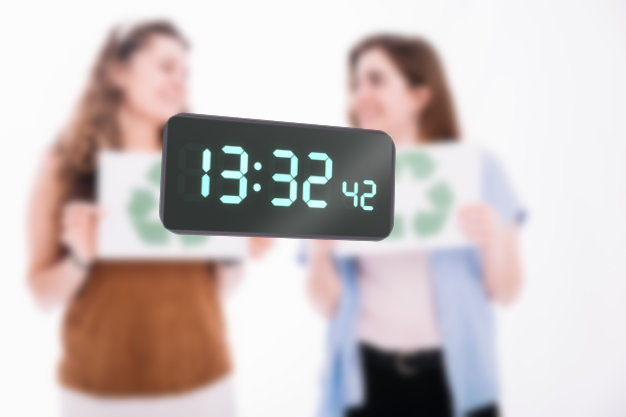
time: 13:32:42
